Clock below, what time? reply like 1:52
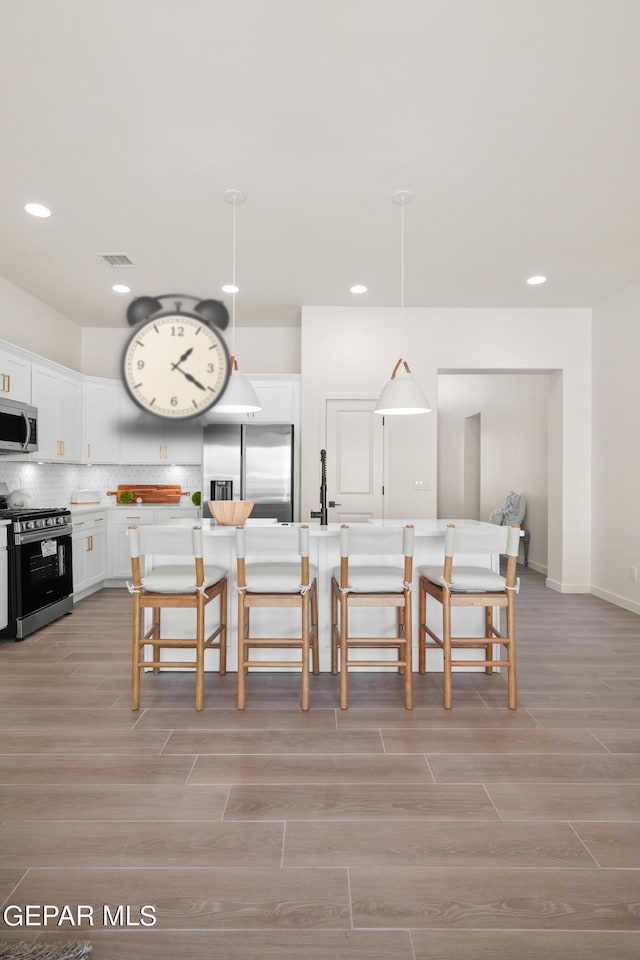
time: 1:21
